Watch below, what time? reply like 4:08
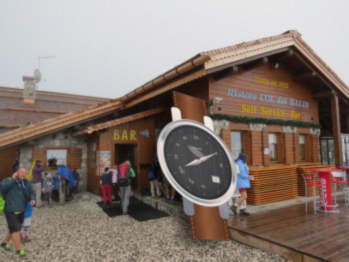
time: 8:10
